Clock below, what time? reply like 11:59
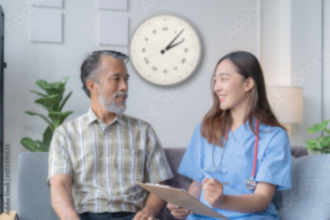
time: 2:07
